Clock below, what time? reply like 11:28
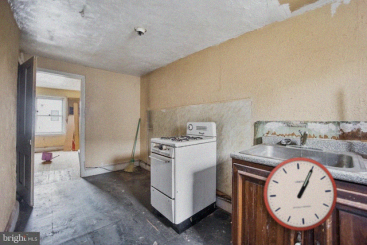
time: 1:05
